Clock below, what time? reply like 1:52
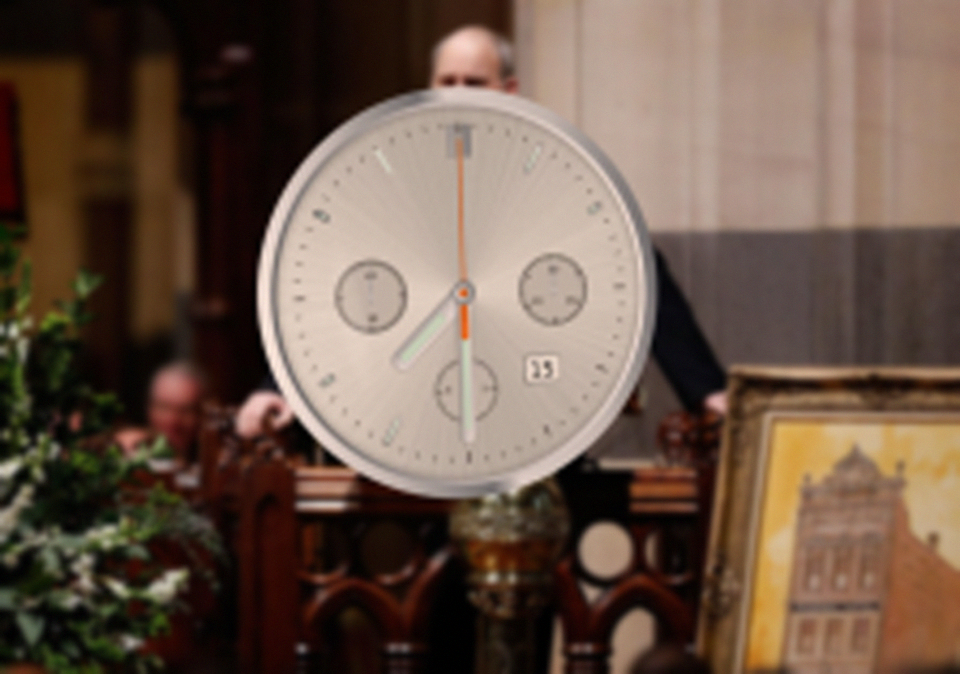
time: 7:30
